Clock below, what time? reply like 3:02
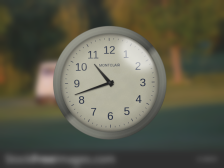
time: 10:42
